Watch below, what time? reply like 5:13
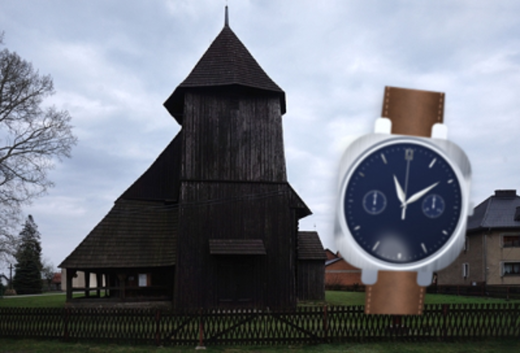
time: 11:09
